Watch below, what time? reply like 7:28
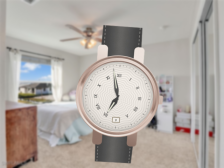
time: 6:58
